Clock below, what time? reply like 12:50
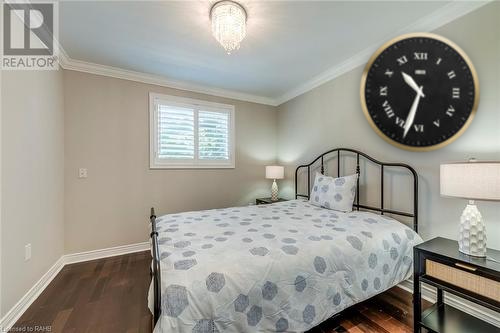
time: 10:33
